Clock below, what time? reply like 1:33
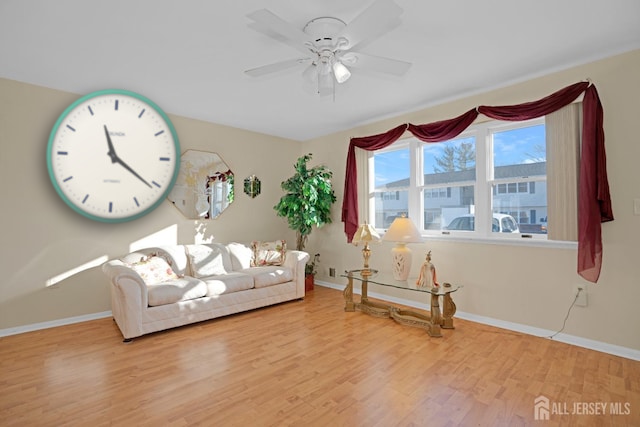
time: 11:21
